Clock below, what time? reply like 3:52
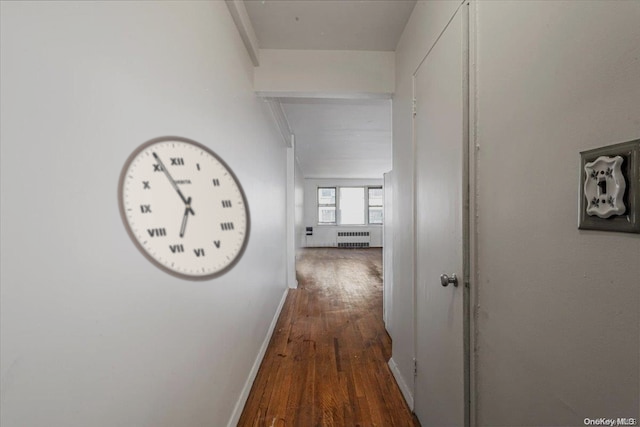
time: 6:56
